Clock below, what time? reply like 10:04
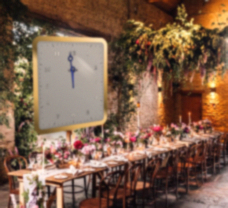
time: 11:59
